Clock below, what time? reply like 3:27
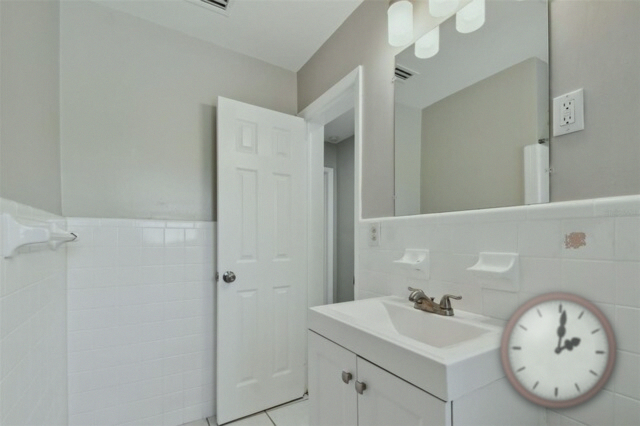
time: 2:01
